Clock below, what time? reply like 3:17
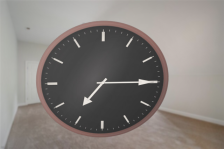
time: 7:15
